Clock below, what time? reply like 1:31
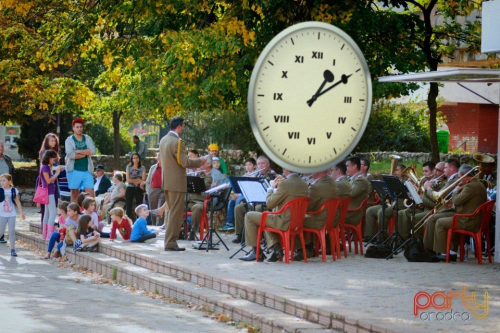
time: 1:10
